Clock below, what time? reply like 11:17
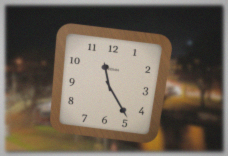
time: 11:24
